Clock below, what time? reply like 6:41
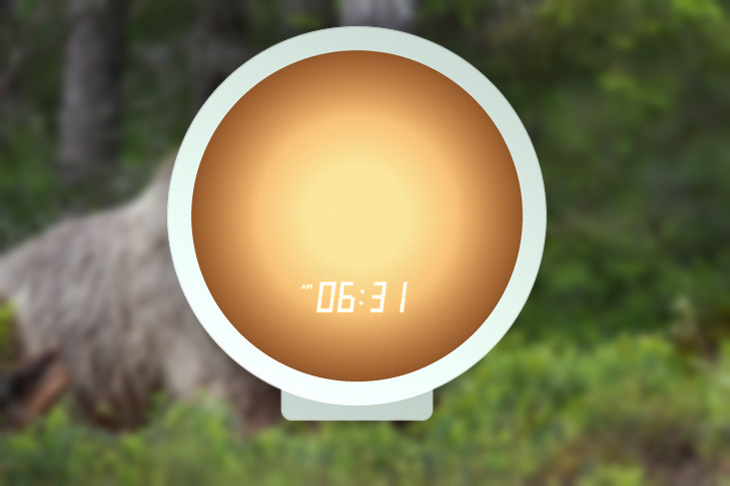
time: 6:31
